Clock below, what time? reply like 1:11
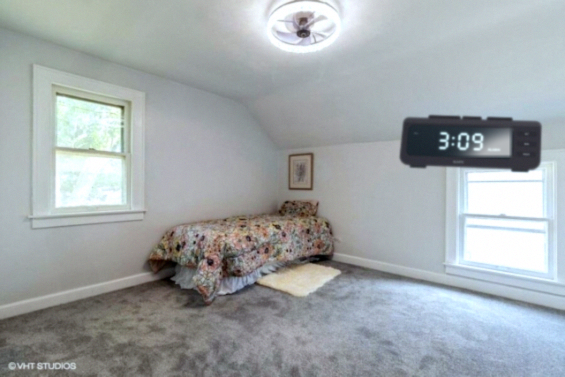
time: 3:09
